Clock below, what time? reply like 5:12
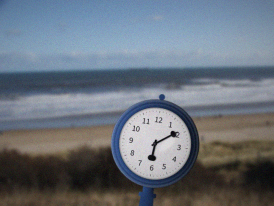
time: 6:09
